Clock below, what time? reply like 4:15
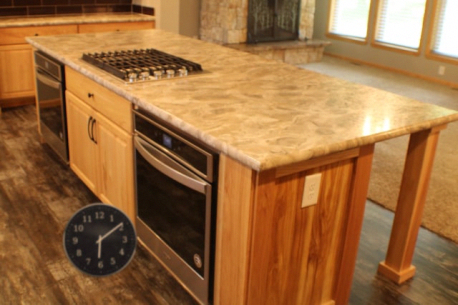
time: 6:09
